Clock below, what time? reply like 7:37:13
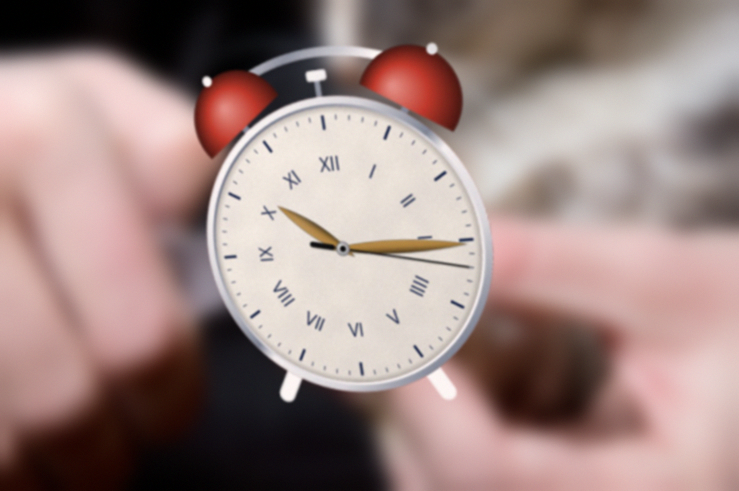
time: 10:15:17
